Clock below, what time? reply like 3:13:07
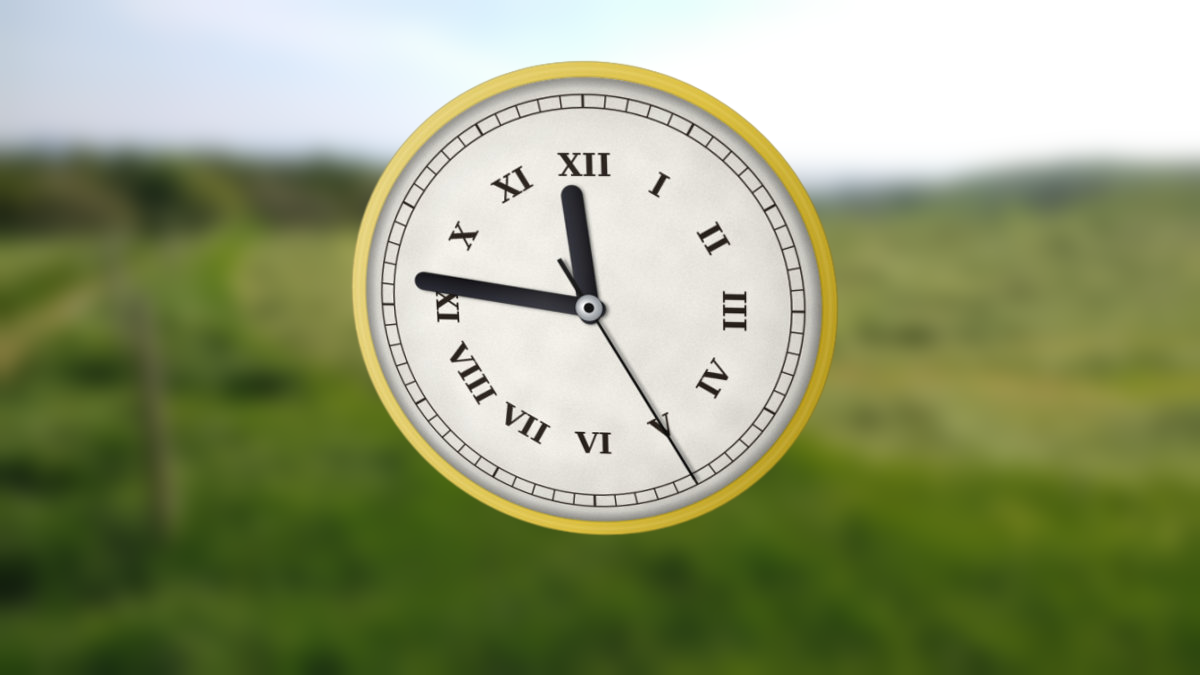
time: 11:46:25
